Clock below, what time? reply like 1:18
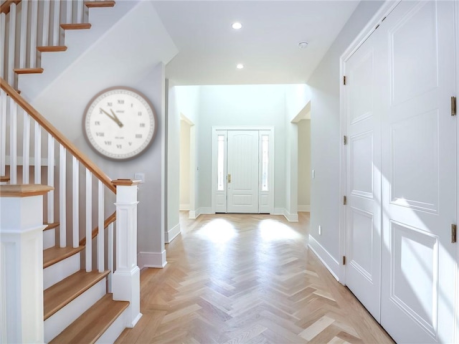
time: 10:51
